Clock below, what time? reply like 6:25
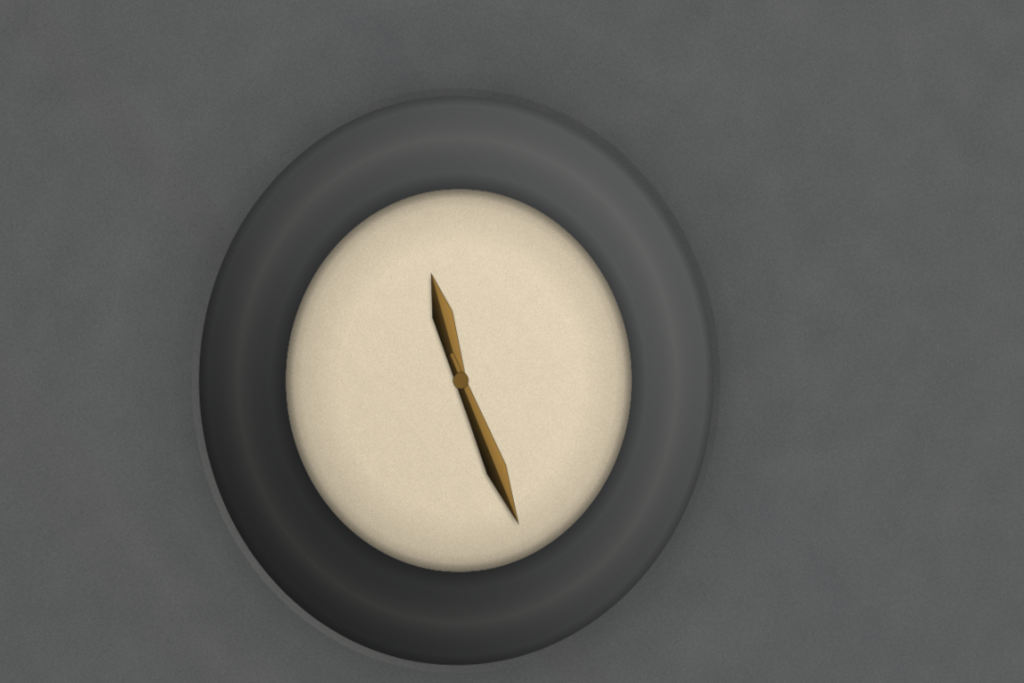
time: 11:26
